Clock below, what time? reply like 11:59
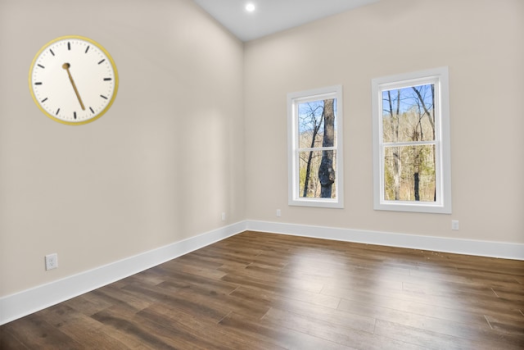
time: 11:27
